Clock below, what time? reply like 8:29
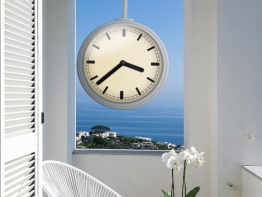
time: 3:38
